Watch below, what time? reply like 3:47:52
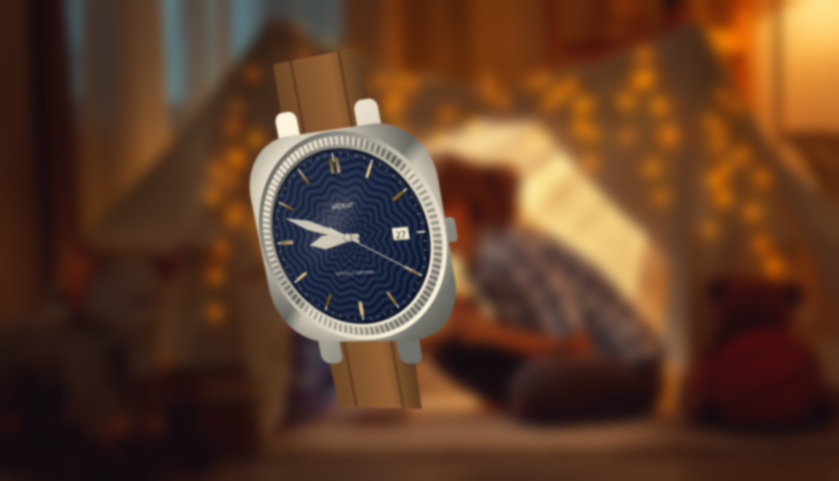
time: 8:48:20
